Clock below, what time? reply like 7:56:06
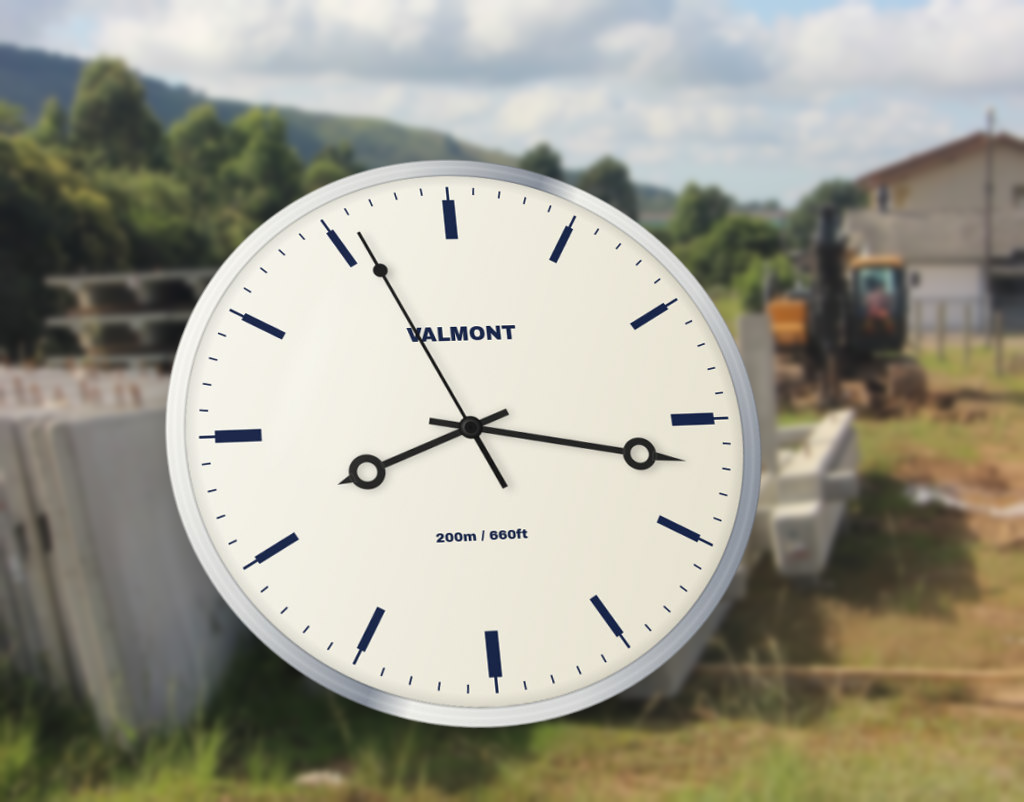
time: 8:16:56
